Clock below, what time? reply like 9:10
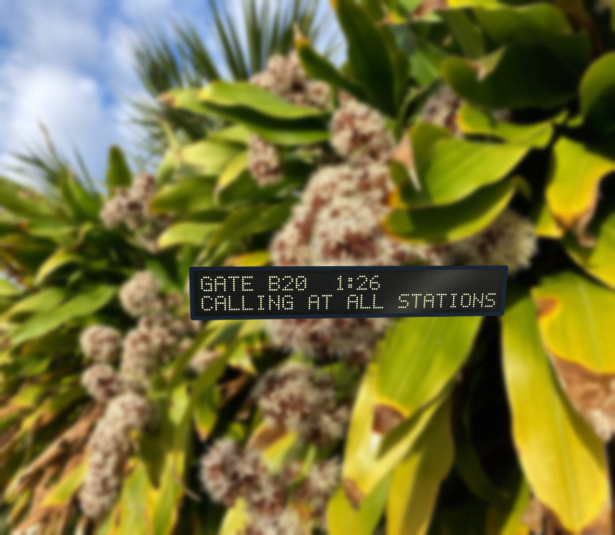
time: 1:26
